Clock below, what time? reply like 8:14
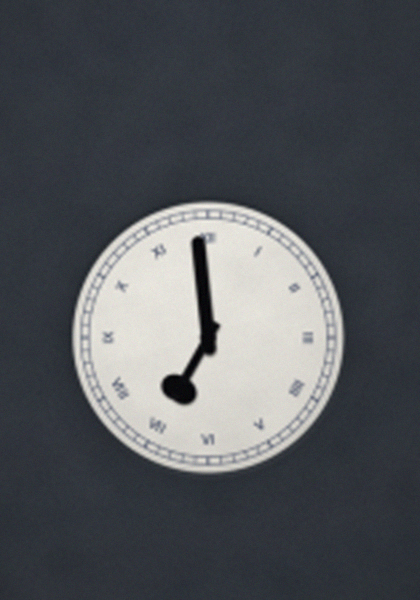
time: 6:59
